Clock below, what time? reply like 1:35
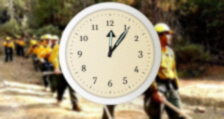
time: 12:06
